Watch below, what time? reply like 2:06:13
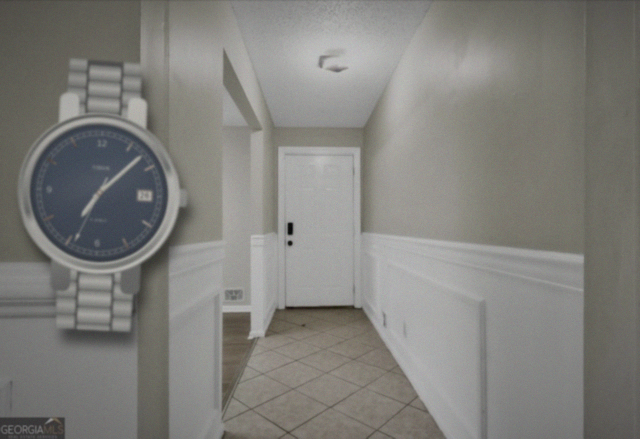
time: 7:07:34
